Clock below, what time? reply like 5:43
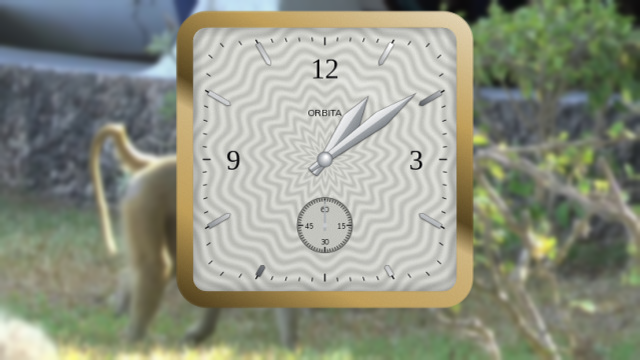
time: 1:09
